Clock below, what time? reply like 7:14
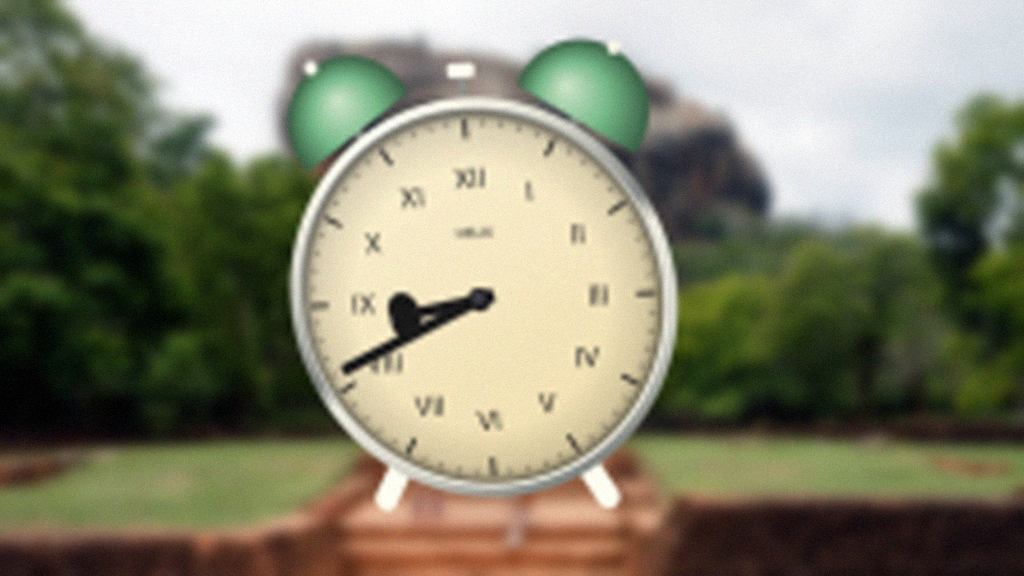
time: 8:41
